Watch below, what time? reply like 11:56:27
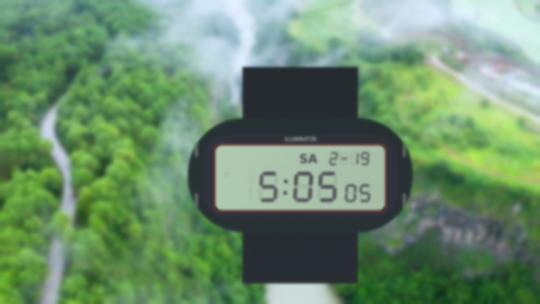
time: 5:05:05
